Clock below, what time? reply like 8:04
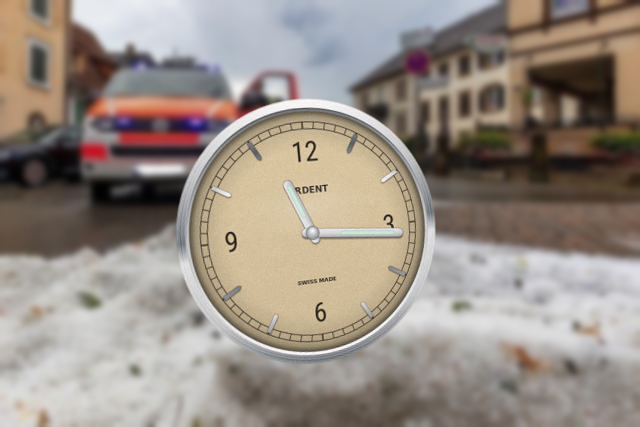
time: 11:16
